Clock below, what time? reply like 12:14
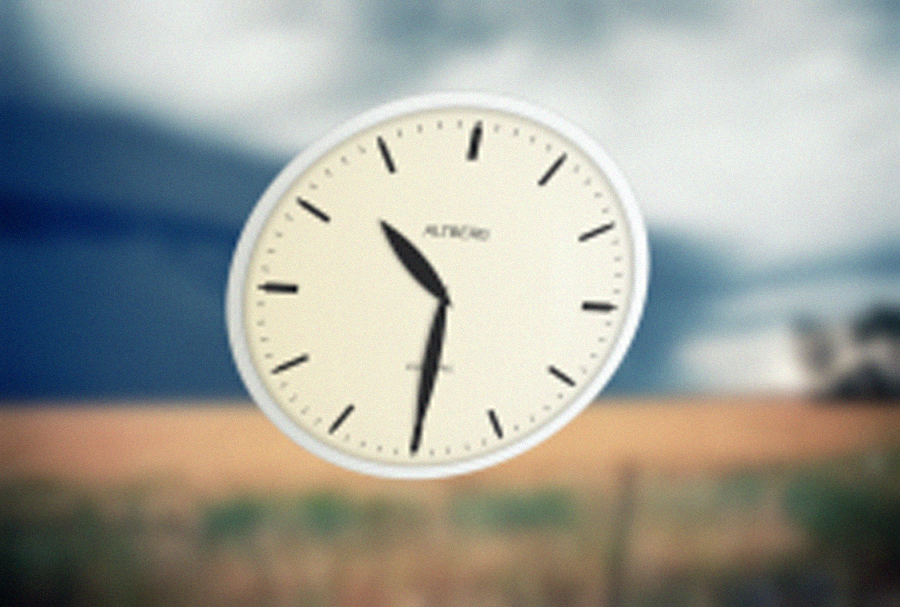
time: 10:30
